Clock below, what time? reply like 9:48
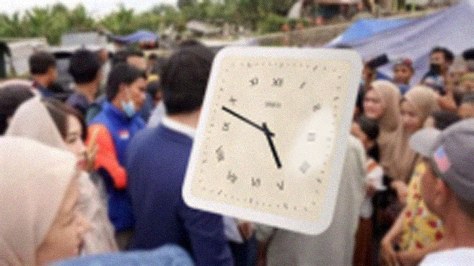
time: 4:48
